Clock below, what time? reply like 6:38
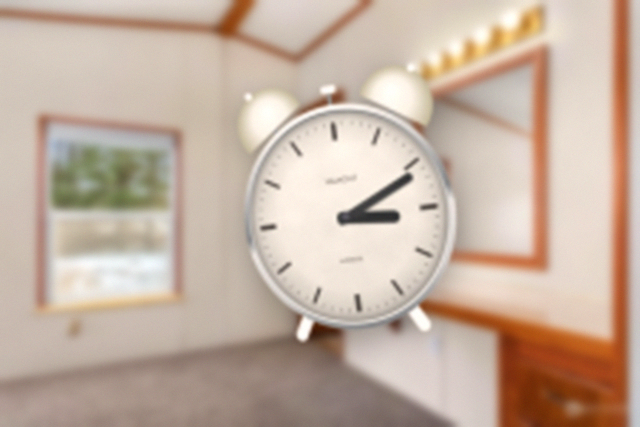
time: 3:11
